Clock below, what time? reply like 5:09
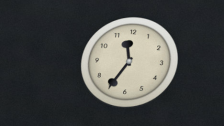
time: 11:35
